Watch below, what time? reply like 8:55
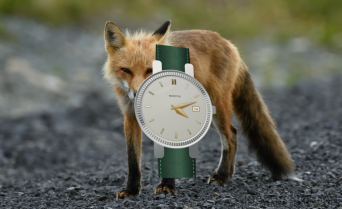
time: 4:12
